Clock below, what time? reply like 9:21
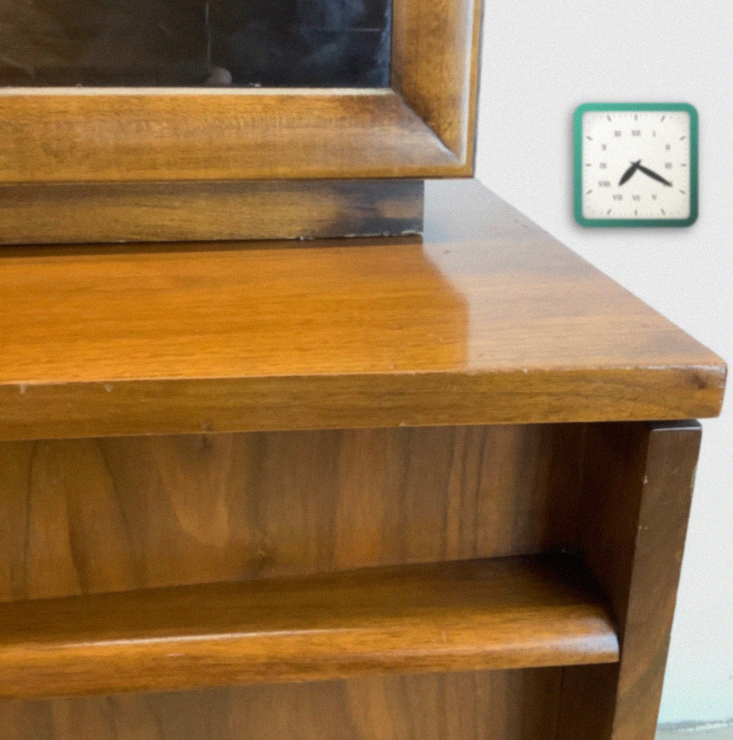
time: 7:20
